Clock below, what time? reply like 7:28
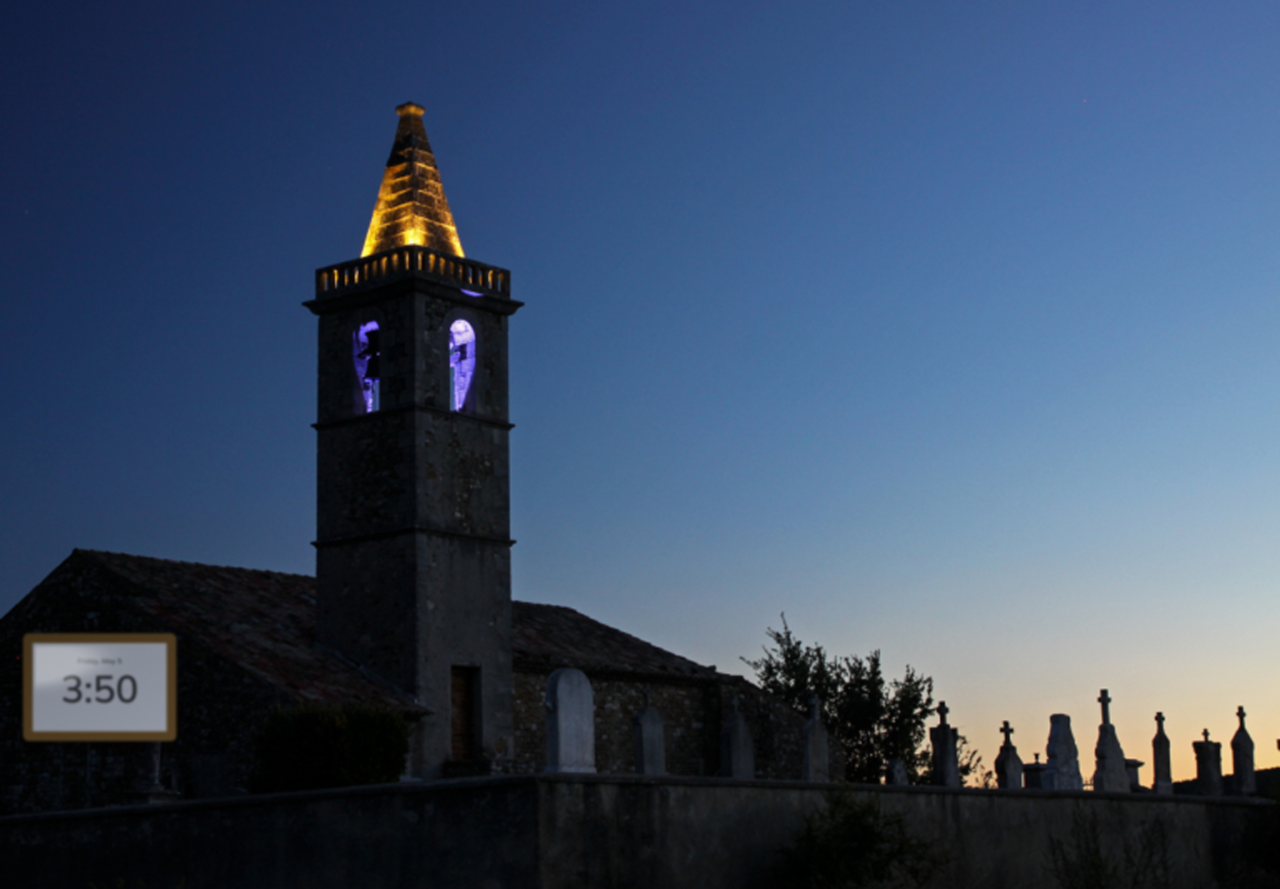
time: 3:50
